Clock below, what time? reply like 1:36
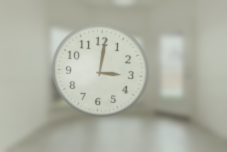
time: 3:01
